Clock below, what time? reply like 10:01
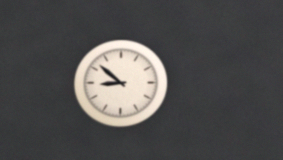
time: 8:52
